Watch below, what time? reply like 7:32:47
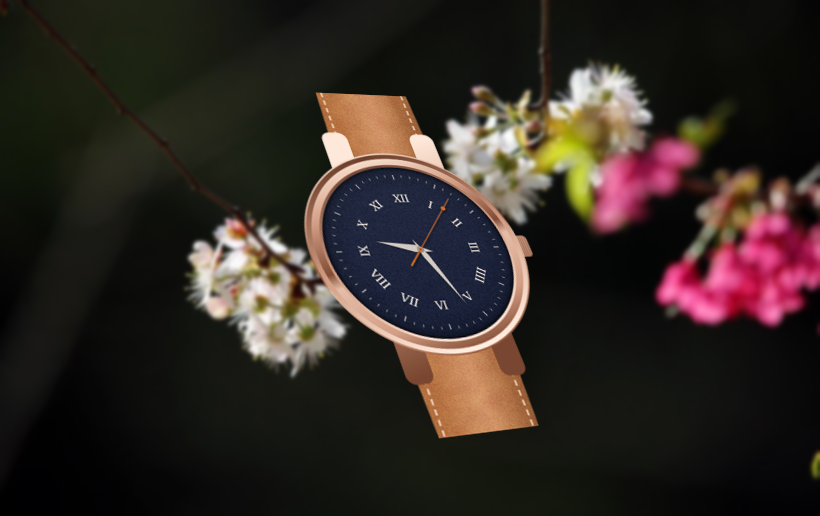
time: 9:26:07
